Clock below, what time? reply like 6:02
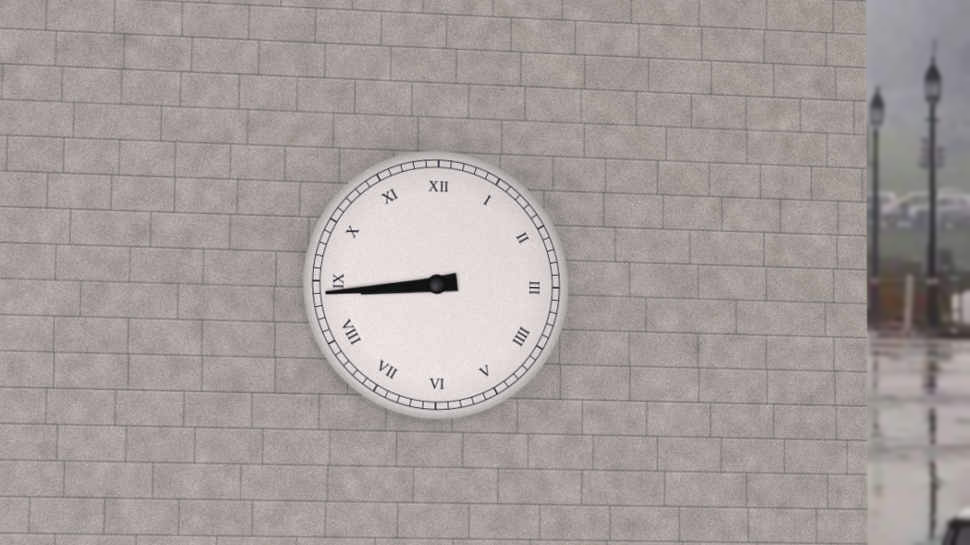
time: 8:44
